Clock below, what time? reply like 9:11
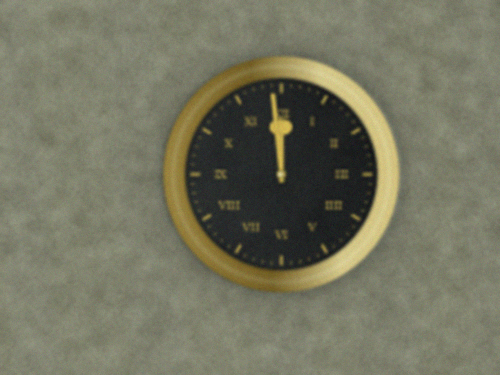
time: 11:59
